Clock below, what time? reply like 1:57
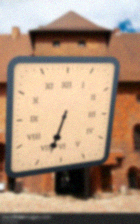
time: 6:33
